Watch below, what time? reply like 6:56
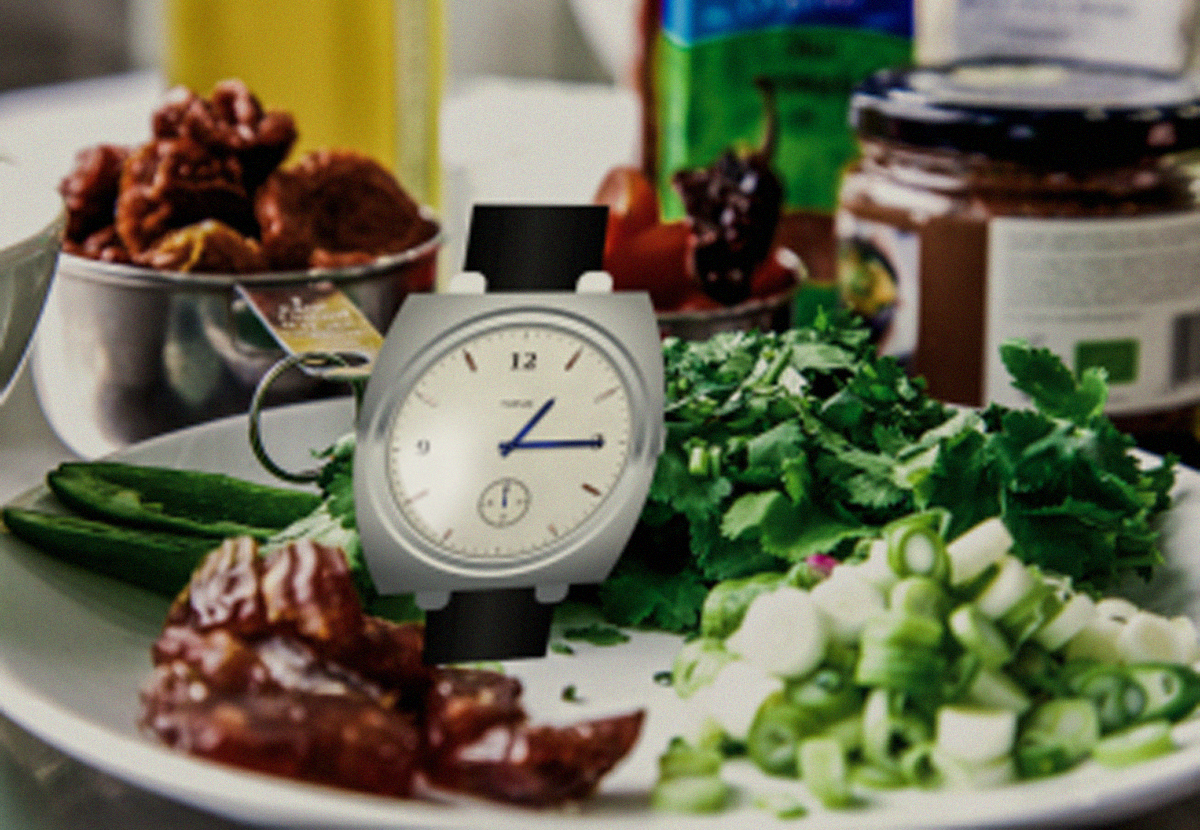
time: 1:15
